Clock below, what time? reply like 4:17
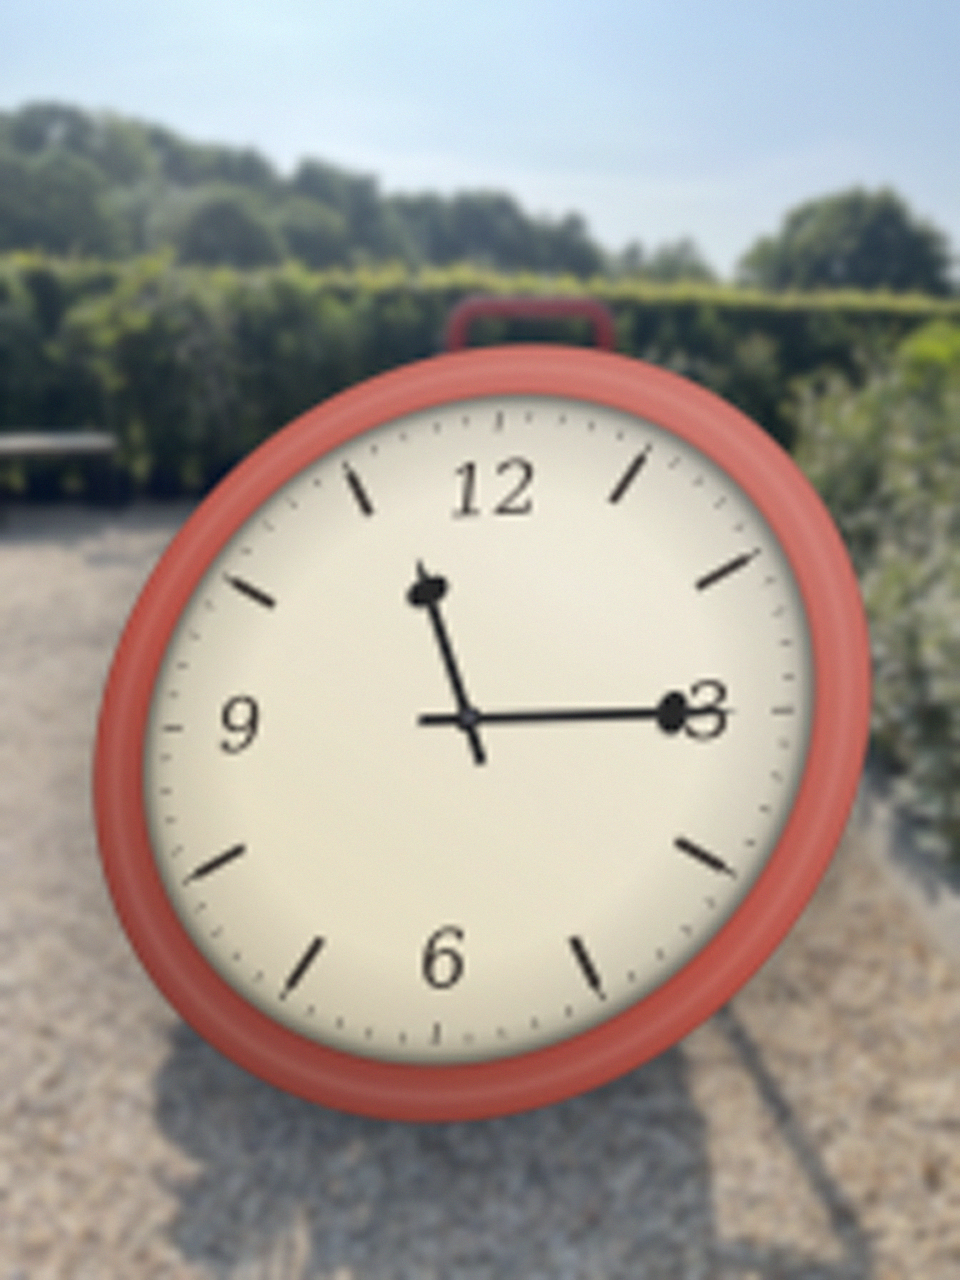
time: 11:15
